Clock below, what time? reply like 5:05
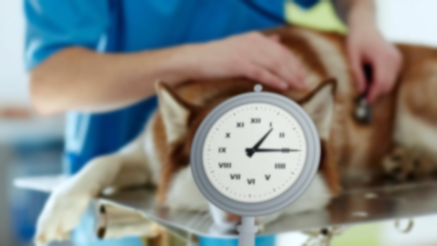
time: 1:15
